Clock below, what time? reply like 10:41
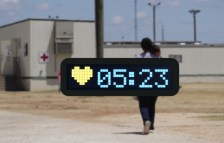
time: 5:23
